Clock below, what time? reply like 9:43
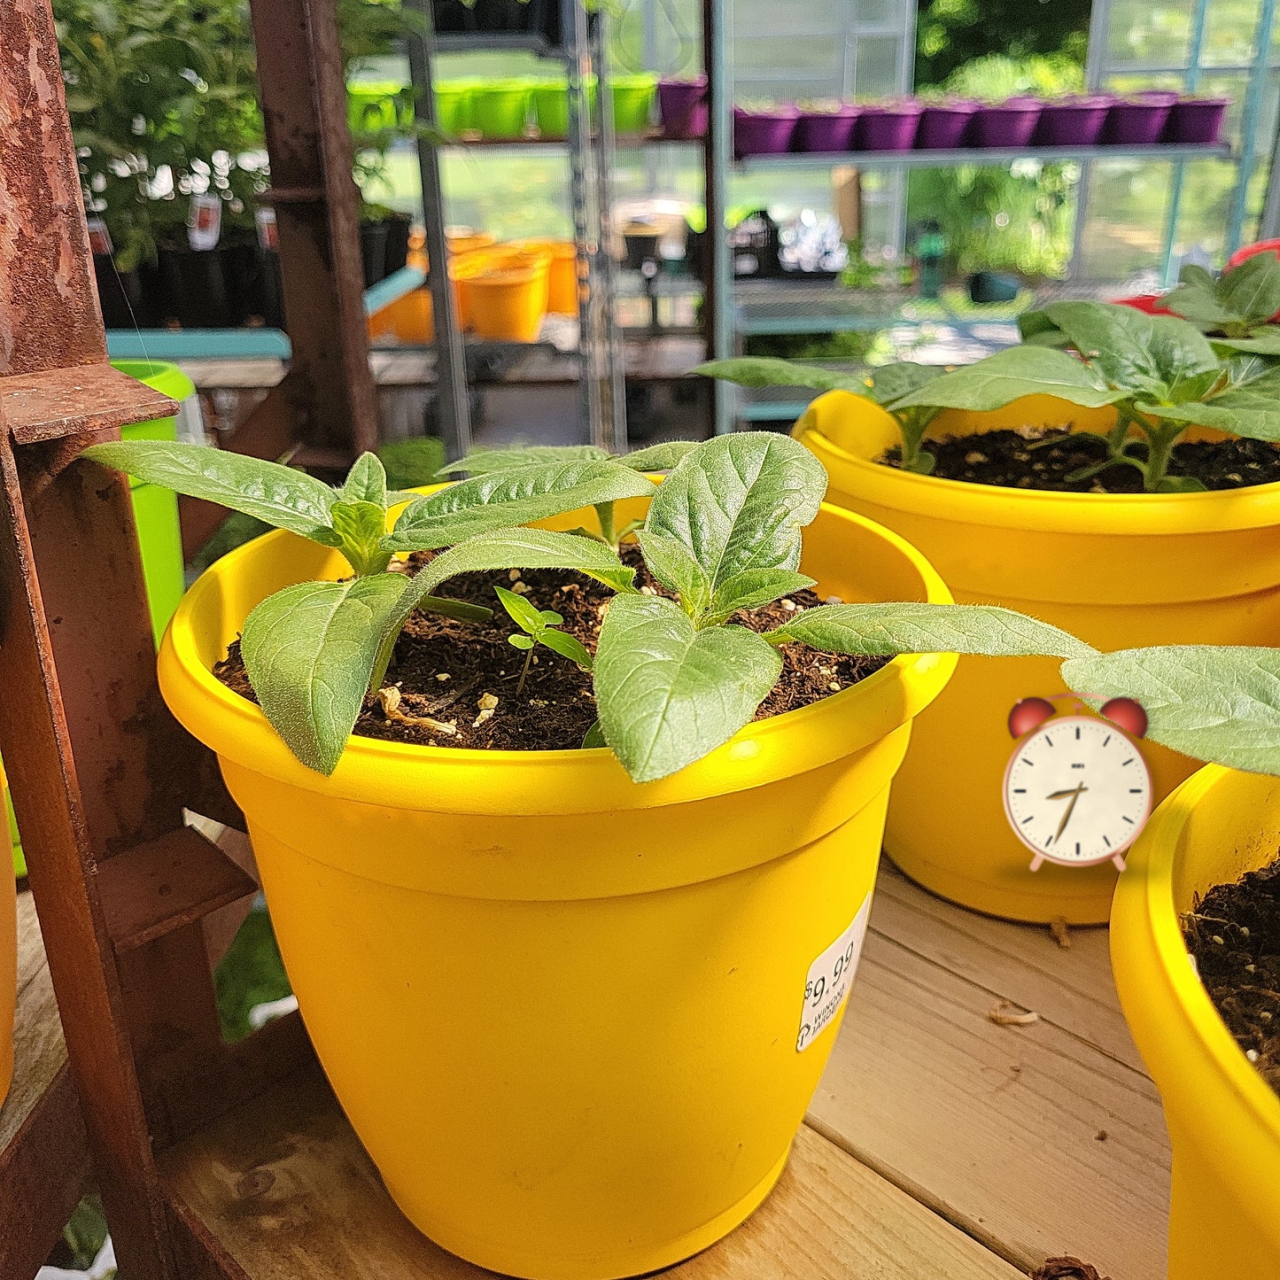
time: 8:34
